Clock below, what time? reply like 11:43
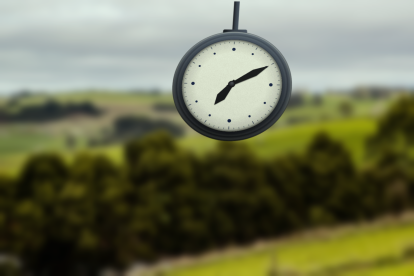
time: 7:10
